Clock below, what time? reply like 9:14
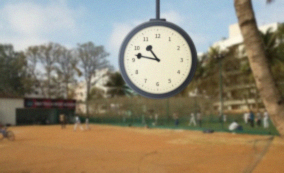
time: 10:47
